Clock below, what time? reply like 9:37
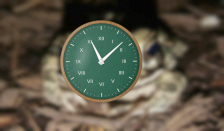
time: 11:08
